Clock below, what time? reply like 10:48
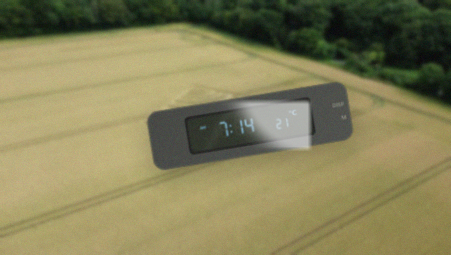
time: 7:14
